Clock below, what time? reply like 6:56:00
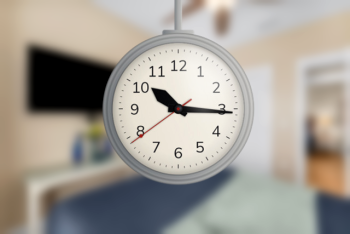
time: 10:15:39
